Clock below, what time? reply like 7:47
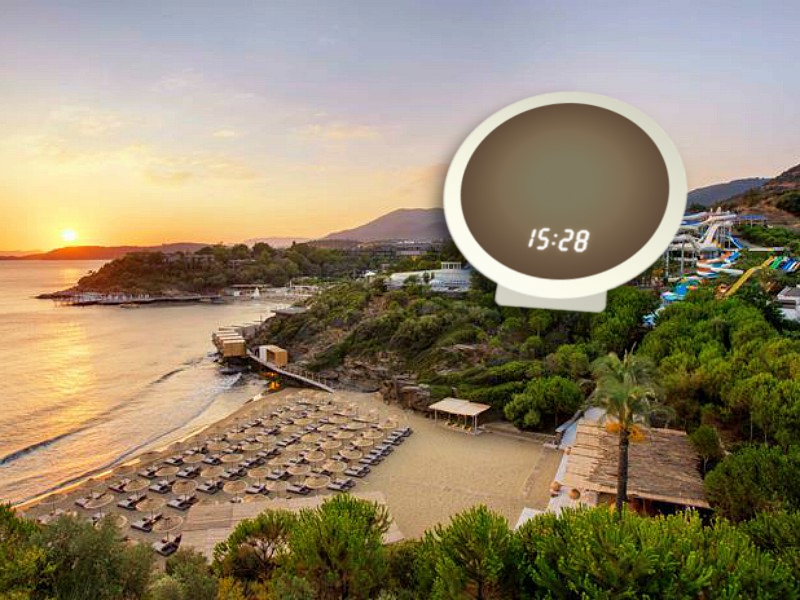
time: 15:28
